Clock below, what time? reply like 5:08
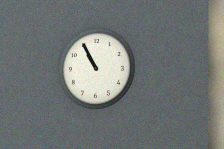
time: 10:55
